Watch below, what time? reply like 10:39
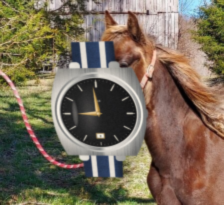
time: 8:59
